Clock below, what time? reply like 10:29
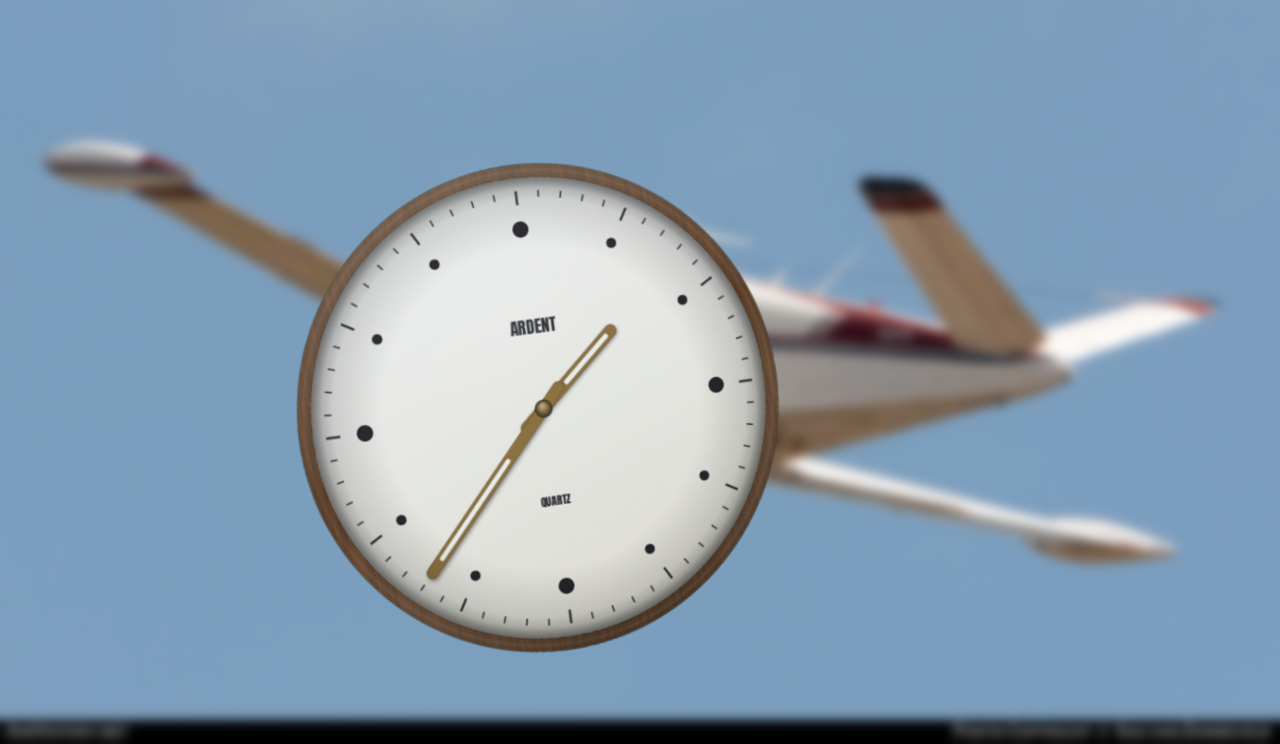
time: 1:37
